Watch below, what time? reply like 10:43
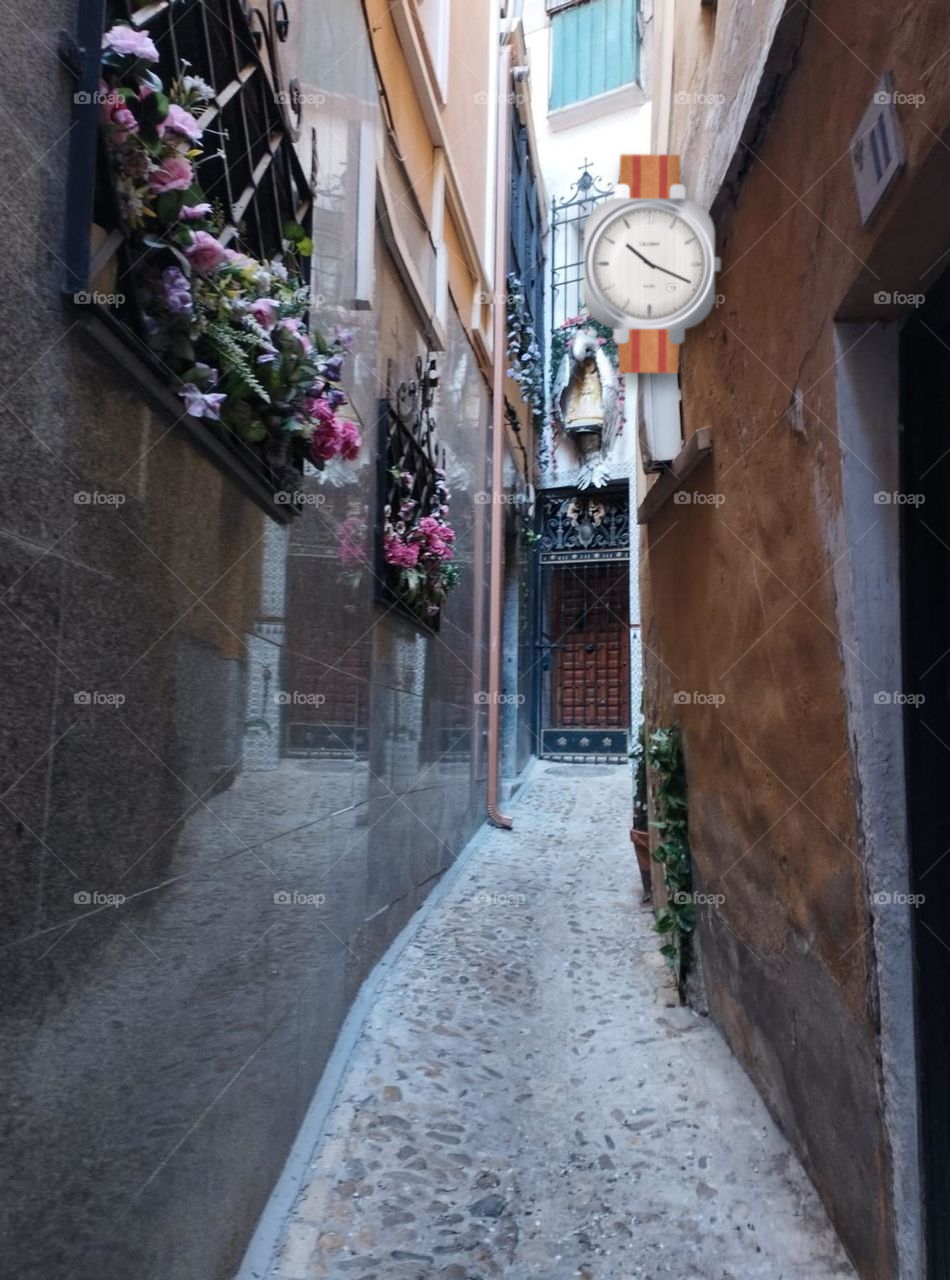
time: 10:19
